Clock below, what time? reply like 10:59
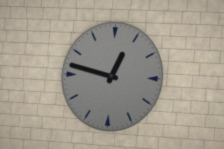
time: 12:47
